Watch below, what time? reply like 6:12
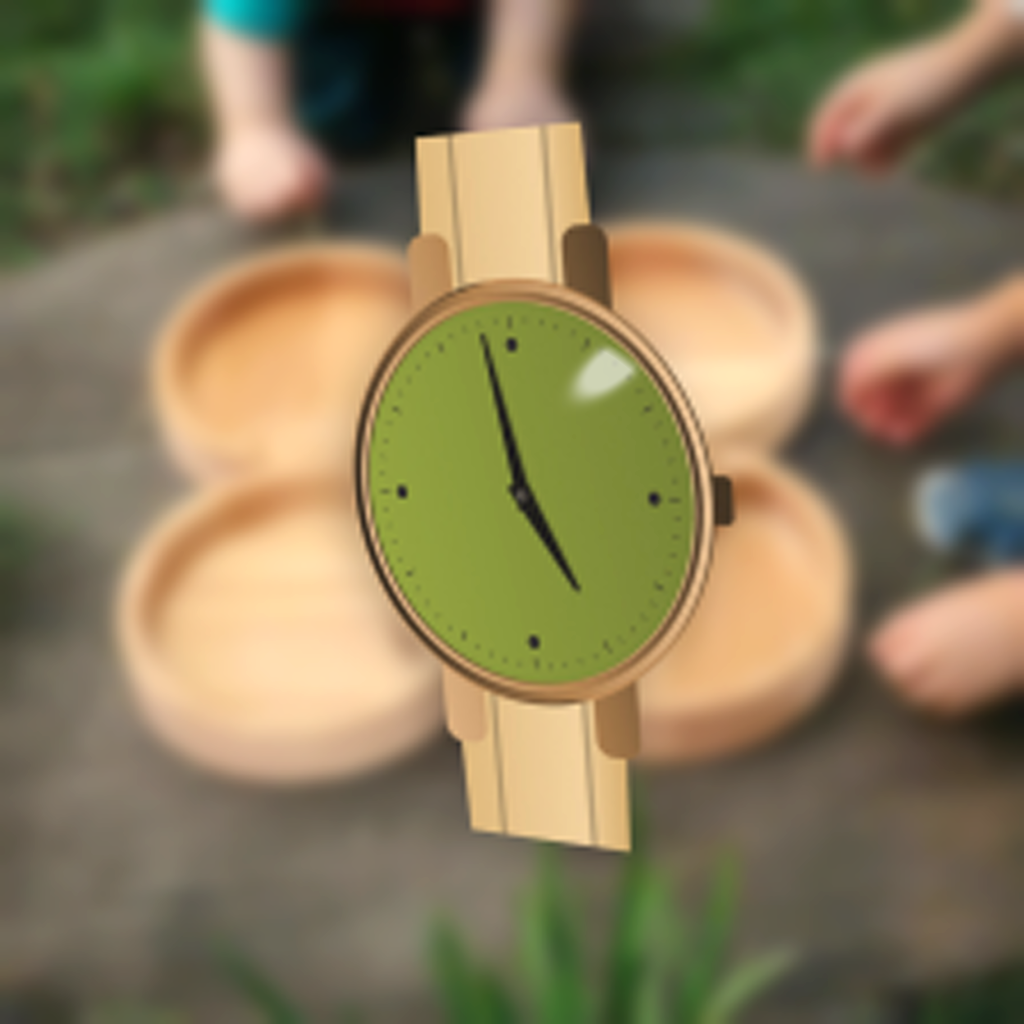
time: 4:58
